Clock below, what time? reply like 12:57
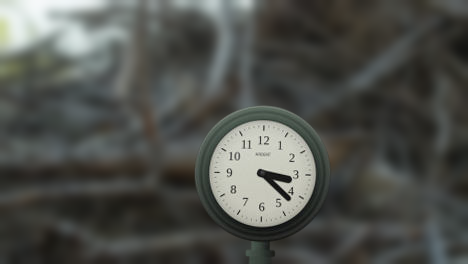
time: 3:22
